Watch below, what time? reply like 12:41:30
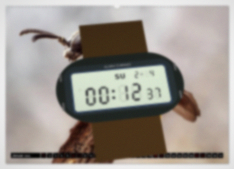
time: 0:12:37
